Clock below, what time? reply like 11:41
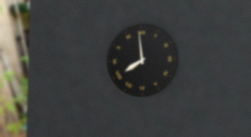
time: 7:59
